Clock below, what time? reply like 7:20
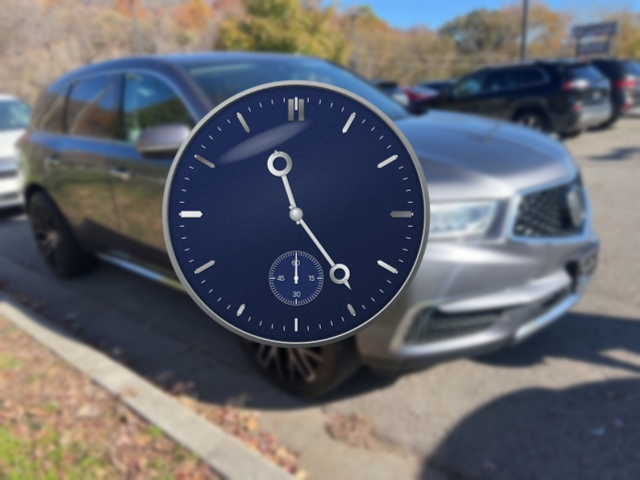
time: 11:24
